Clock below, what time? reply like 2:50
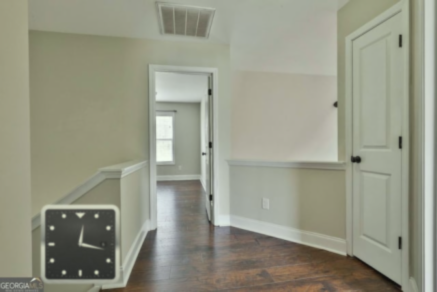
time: 12:17
